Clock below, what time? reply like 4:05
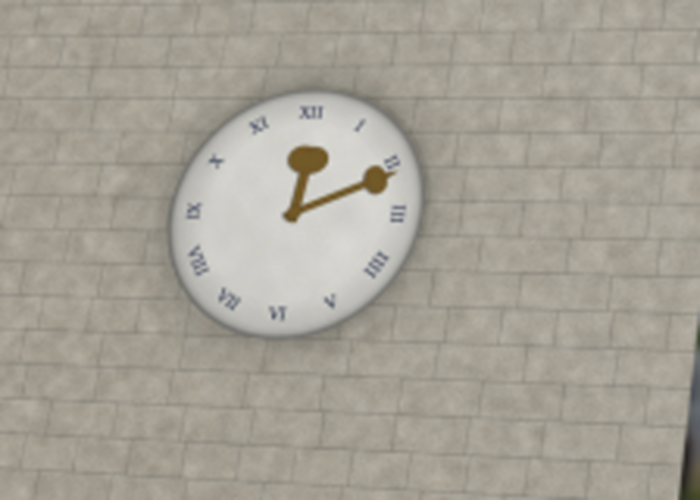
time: 12:11
